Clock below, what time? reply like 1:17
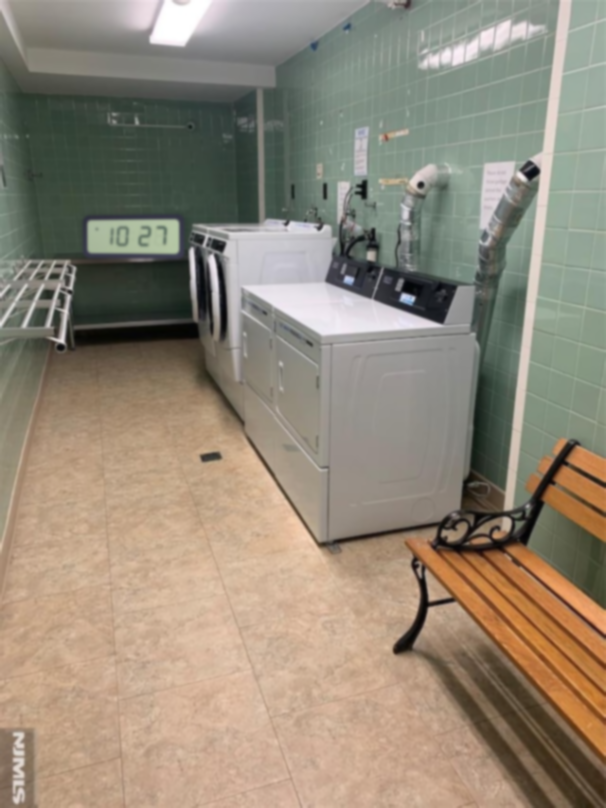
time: 10:27
